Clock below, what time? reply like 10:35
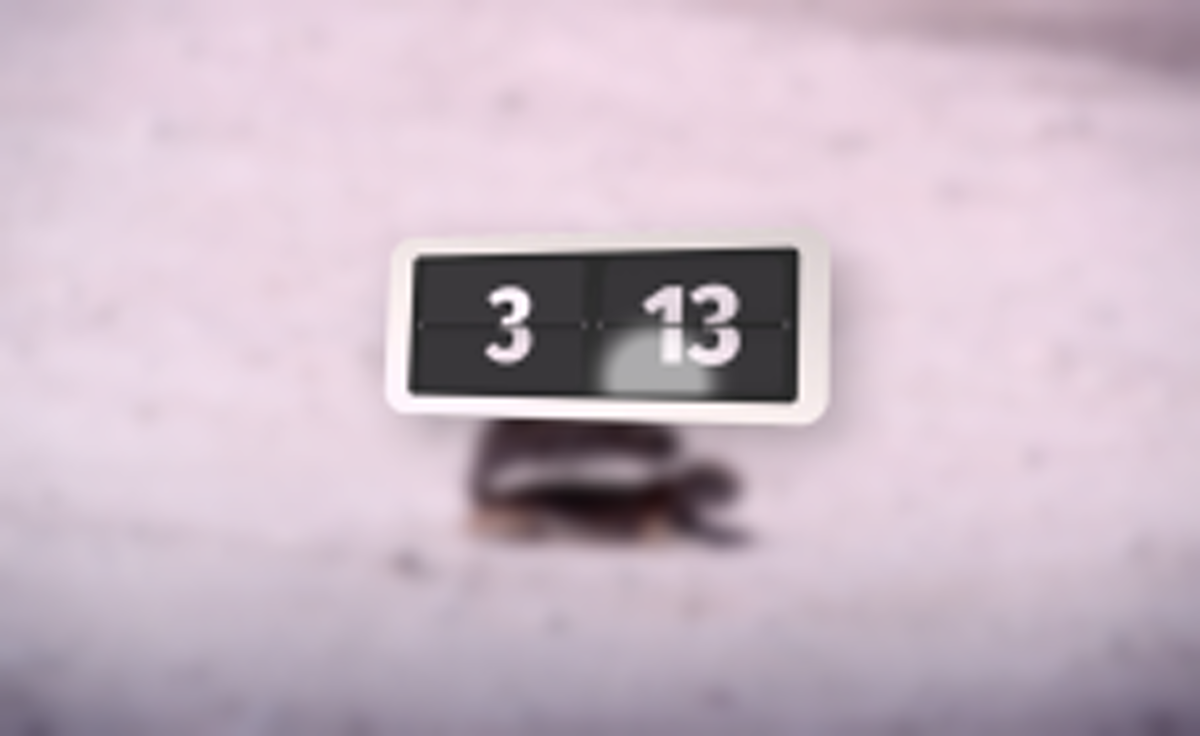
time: 3:13
